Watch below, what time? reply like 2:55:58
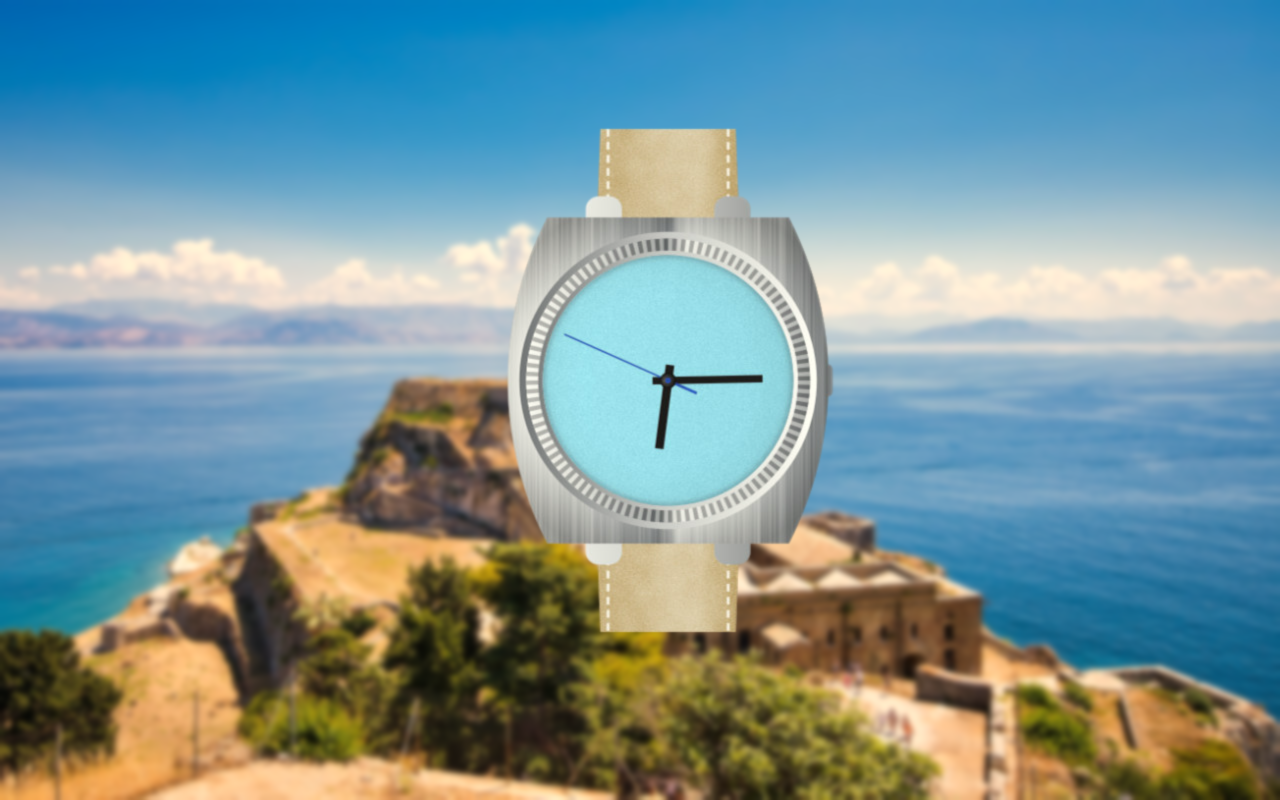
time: 6:14:49
